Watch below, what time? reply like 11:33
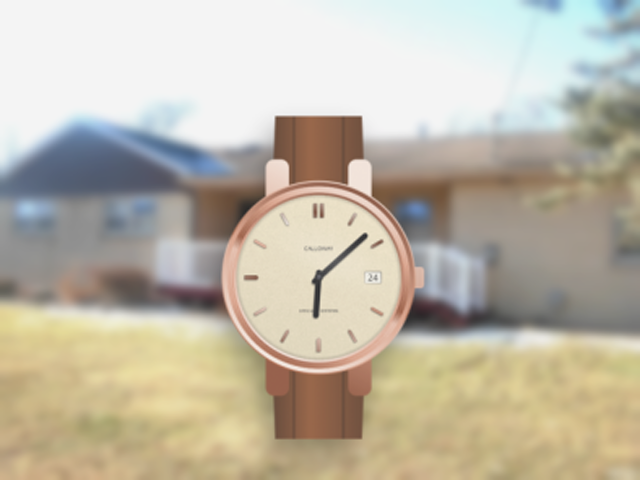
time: 6:08
